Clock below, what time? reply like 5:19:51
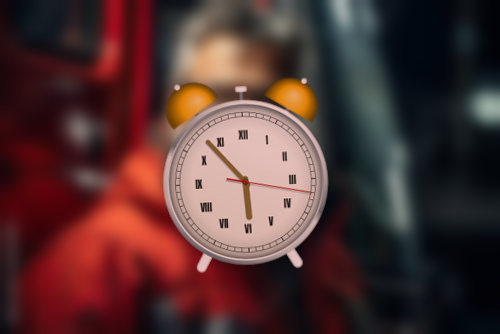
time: 5:53:17
